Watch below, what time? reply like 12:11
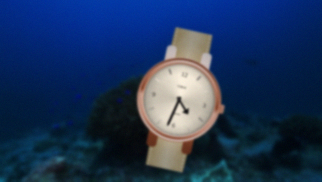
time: 4:32
